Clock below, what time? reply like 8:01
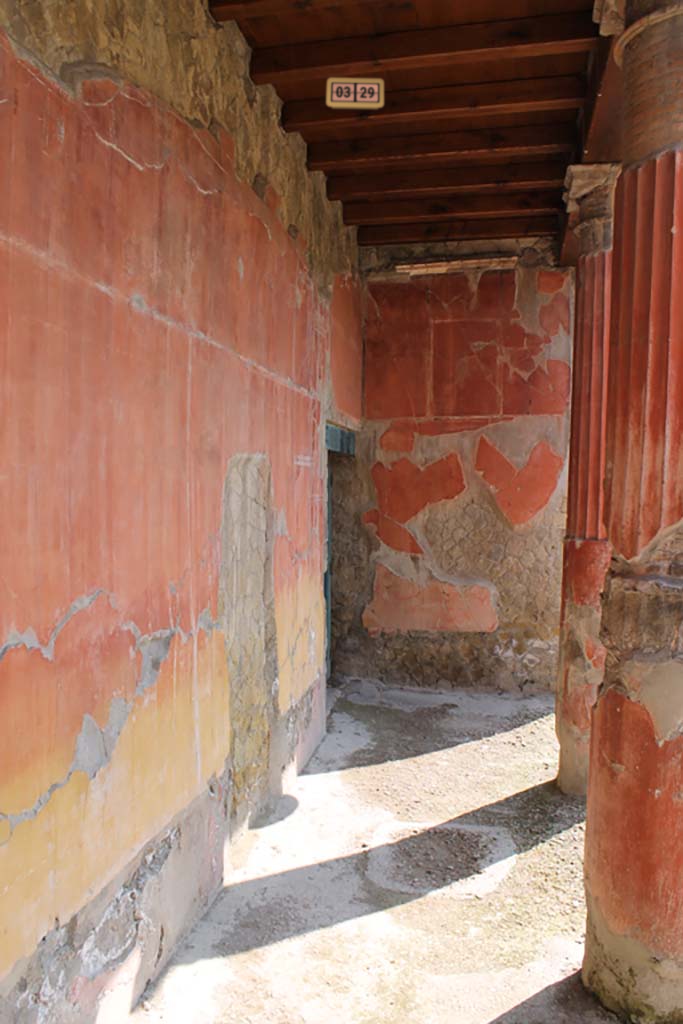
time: 3:29
